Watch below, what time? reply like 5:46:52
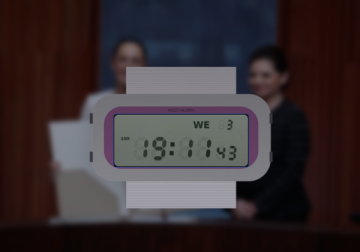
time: 19:11:43
